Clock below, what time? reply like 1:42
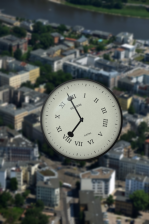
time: 7:59
